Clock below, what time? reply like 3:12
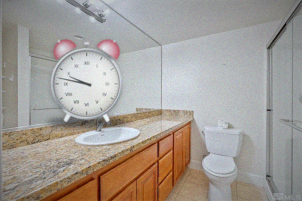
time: 9:47
